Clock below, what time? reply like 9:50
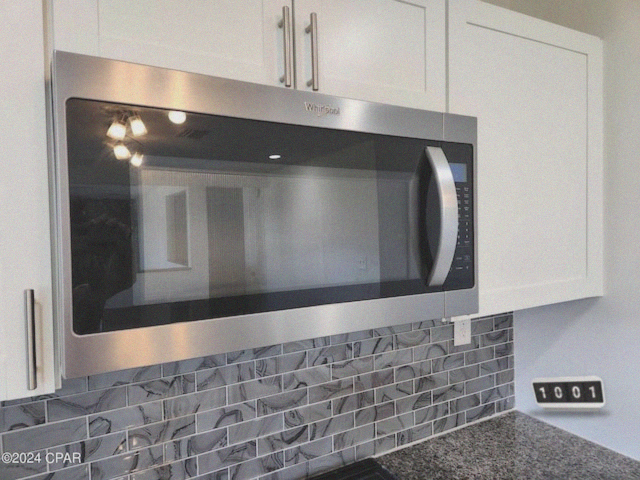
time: 10:01
